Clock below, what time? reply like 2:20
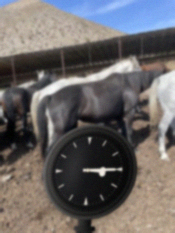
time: 3:15
